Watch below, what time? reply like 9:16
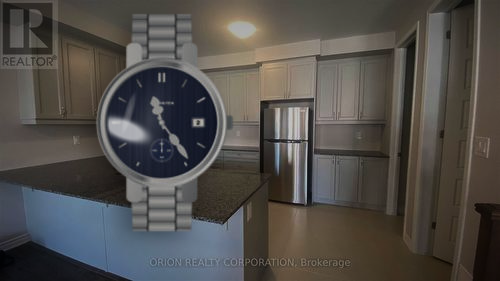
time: 11:24
